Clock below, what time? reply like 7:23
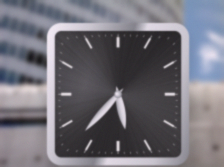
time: 5:37
